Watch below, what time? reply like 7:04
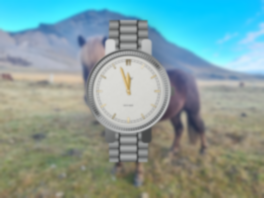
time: 11:57
